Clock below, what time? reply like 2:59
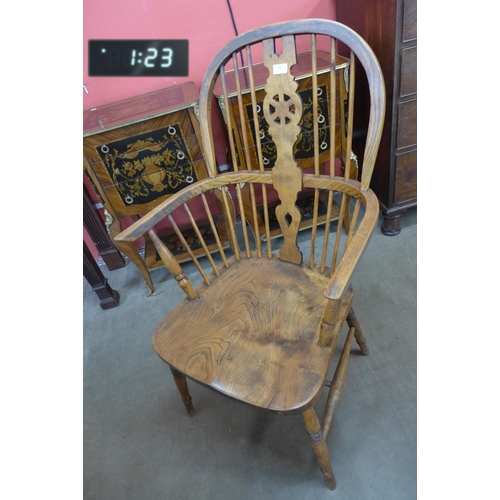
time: 1:23
